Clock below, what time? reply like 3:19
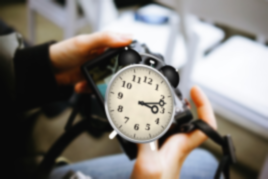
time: 3:12
